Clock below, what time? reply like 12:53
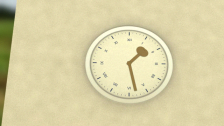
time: 1:28
